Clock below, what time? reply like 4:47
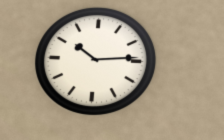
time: 10:14
